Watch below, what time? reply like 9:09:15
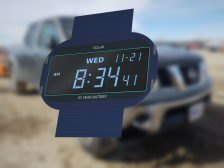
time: 8:34:41
